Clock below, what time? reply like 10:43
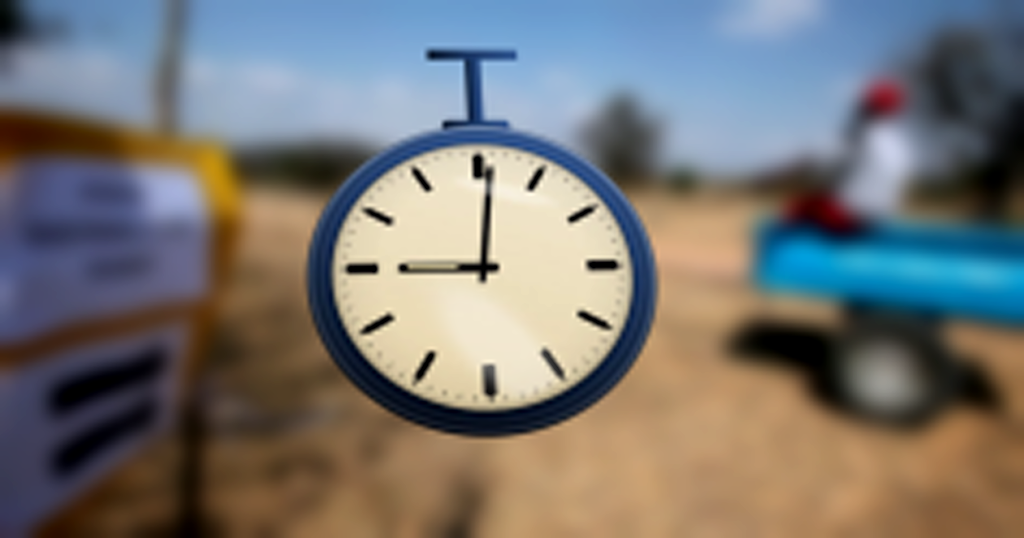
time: 9:01
